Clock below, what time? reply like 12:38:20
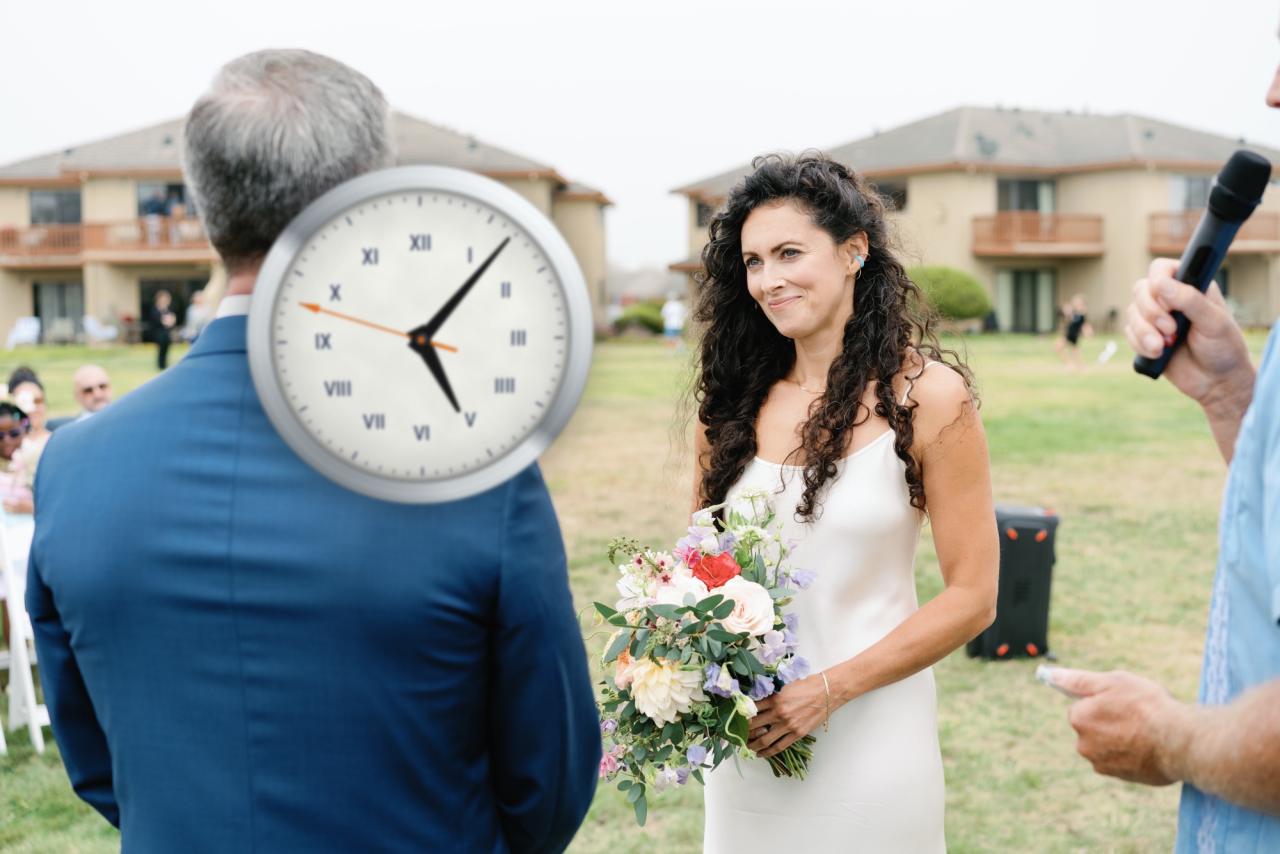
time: 5:06:48
